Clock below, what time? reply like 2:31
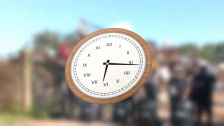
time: 6:16
